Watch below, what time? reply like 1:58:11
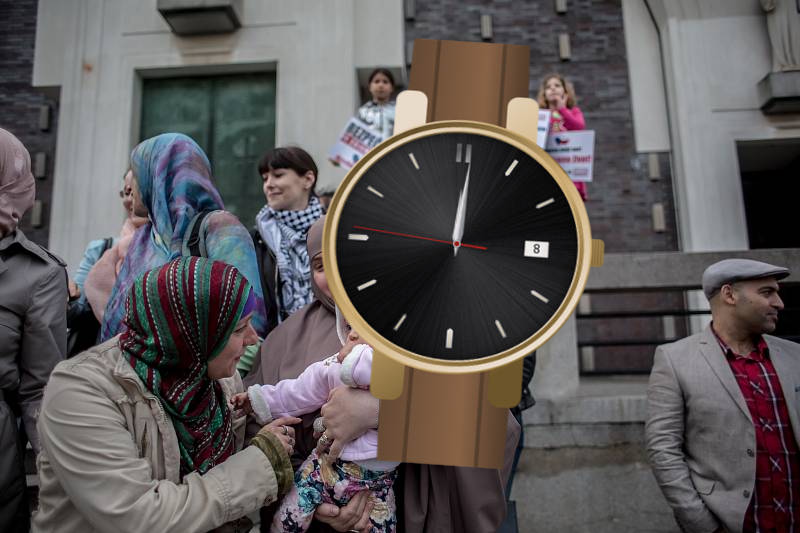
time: 12:00:46
